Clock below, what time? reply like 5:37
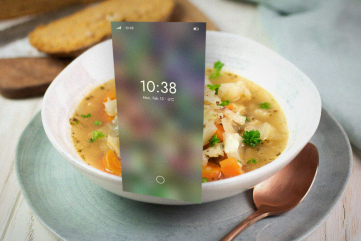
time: 10:38
